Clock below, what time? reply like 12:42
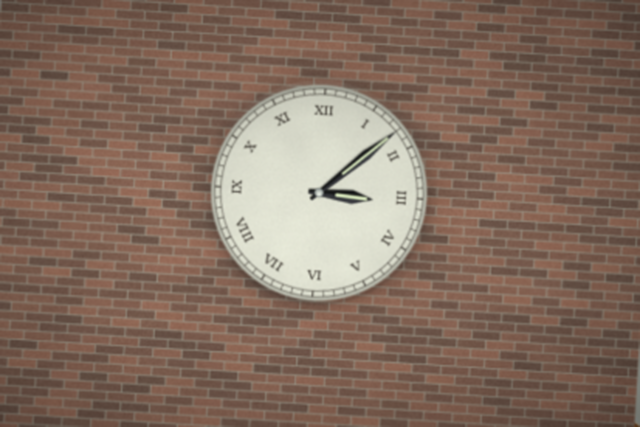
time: 3:08
